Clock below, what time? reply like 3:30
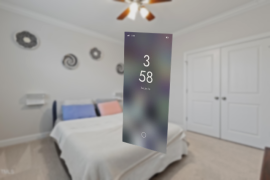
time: 3:58
